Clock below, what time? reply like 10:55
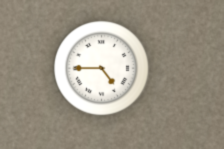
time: 4:45
